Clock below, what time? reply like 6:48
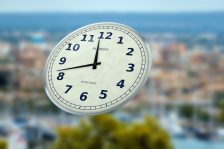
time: 11:42
